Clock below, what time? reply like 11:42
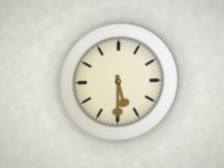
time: 5:30
